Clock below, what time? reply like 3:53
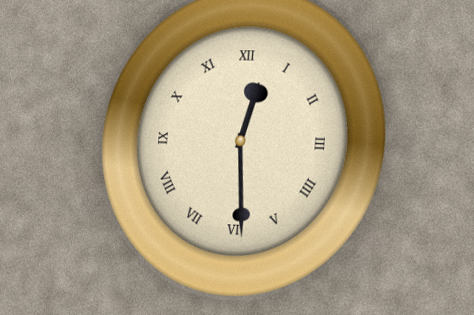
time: 12:29
